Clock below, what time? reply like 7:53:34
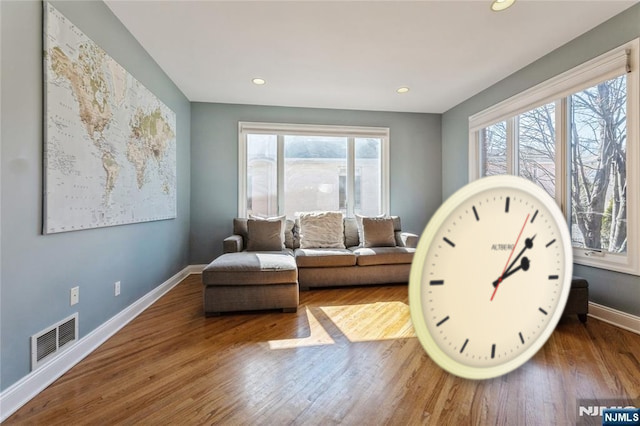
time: 2:07:04
